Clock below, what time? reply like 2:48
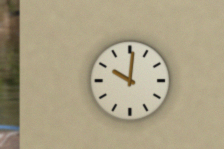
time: 10:01
